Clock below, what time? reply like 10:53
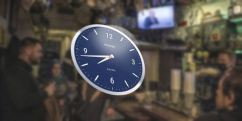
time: 7:43
